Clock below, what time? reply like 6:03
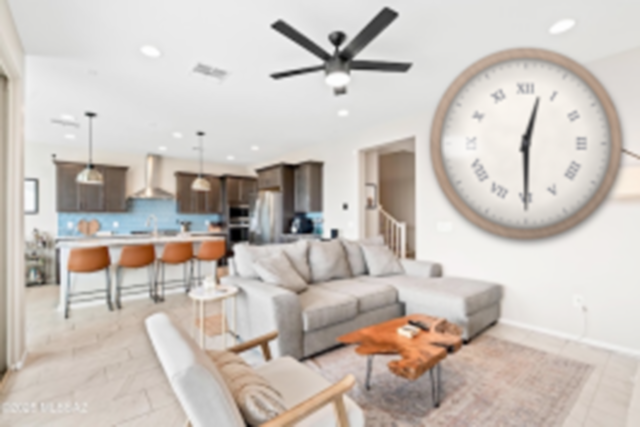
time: 12:30
